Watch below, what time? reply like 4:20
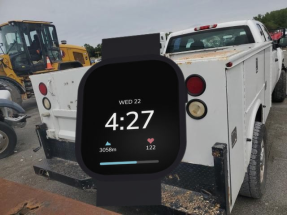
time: 4:27
